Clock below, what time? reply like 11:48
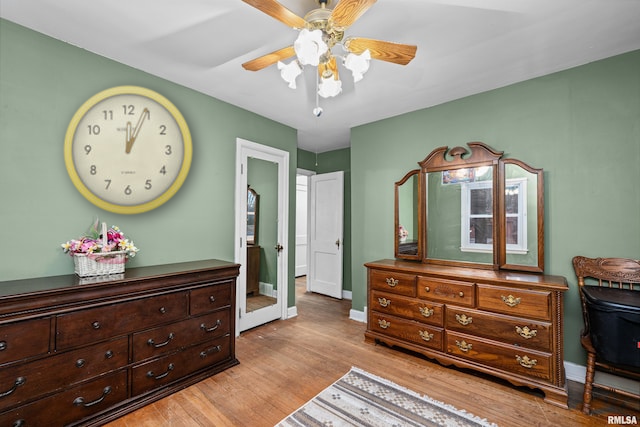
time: 12:04
